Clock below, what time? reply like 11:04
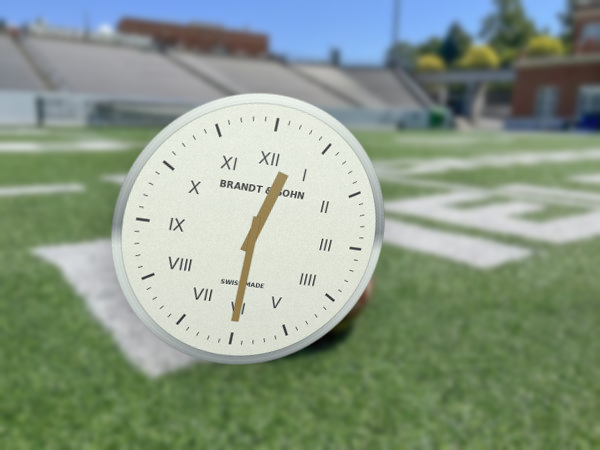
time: 12:30
